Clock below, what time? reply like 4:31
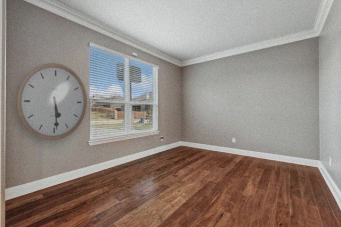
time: 5:29
